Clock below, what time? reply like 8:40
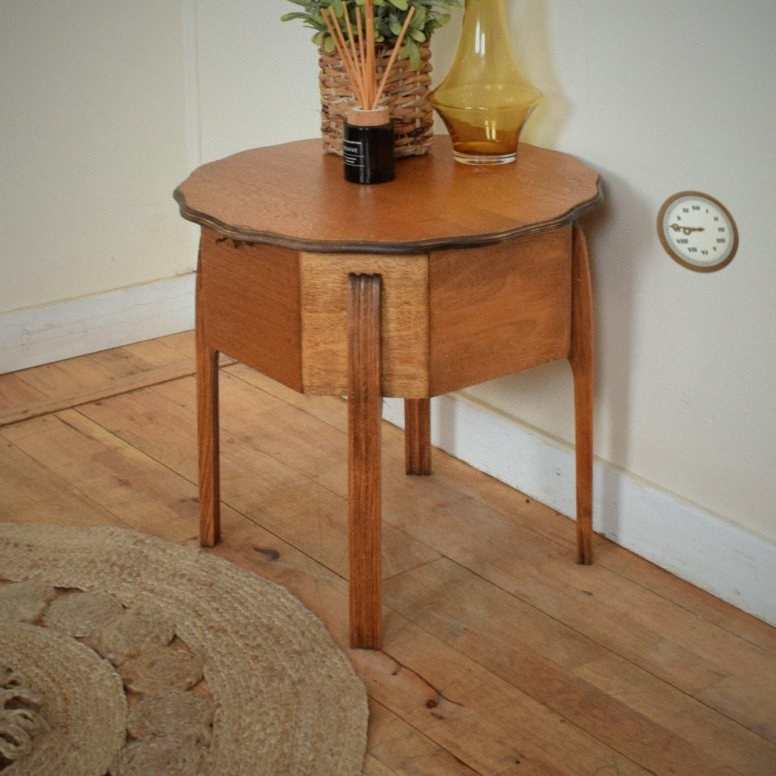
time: 8:46
